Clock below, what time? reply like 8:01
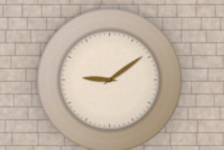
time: 9:09
